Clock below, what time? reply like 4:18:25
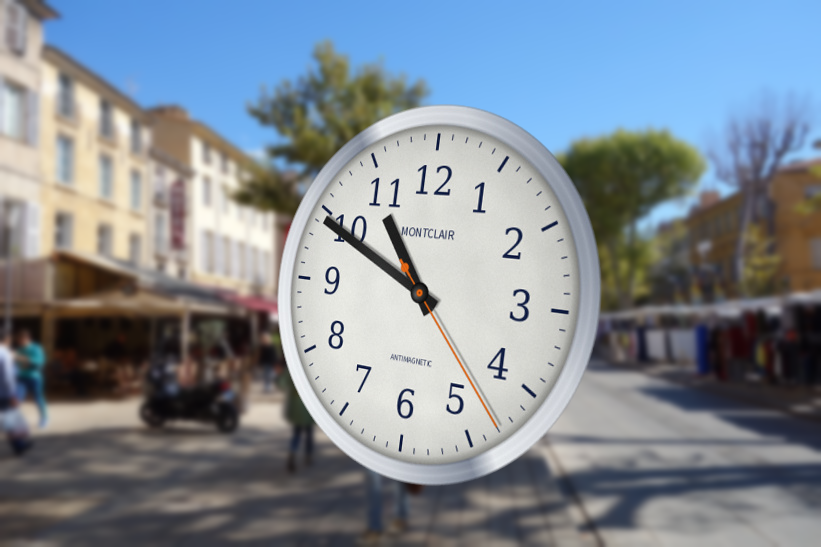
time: 10:49:23
